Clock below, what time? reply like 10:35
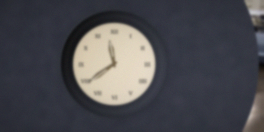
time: 11:39
